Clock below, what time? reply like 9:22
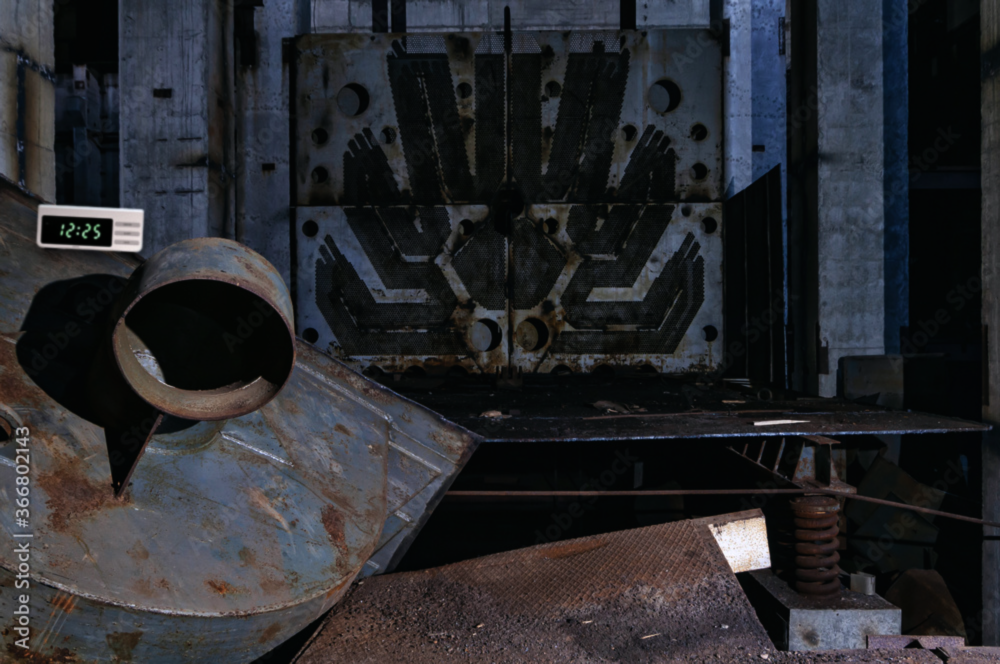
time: 12:25
